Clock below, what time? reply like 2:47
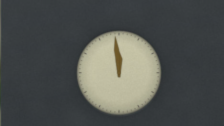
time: 11:59
